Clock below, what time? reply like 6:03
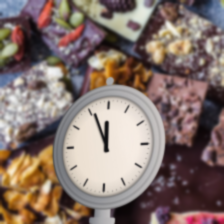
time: 11:56
